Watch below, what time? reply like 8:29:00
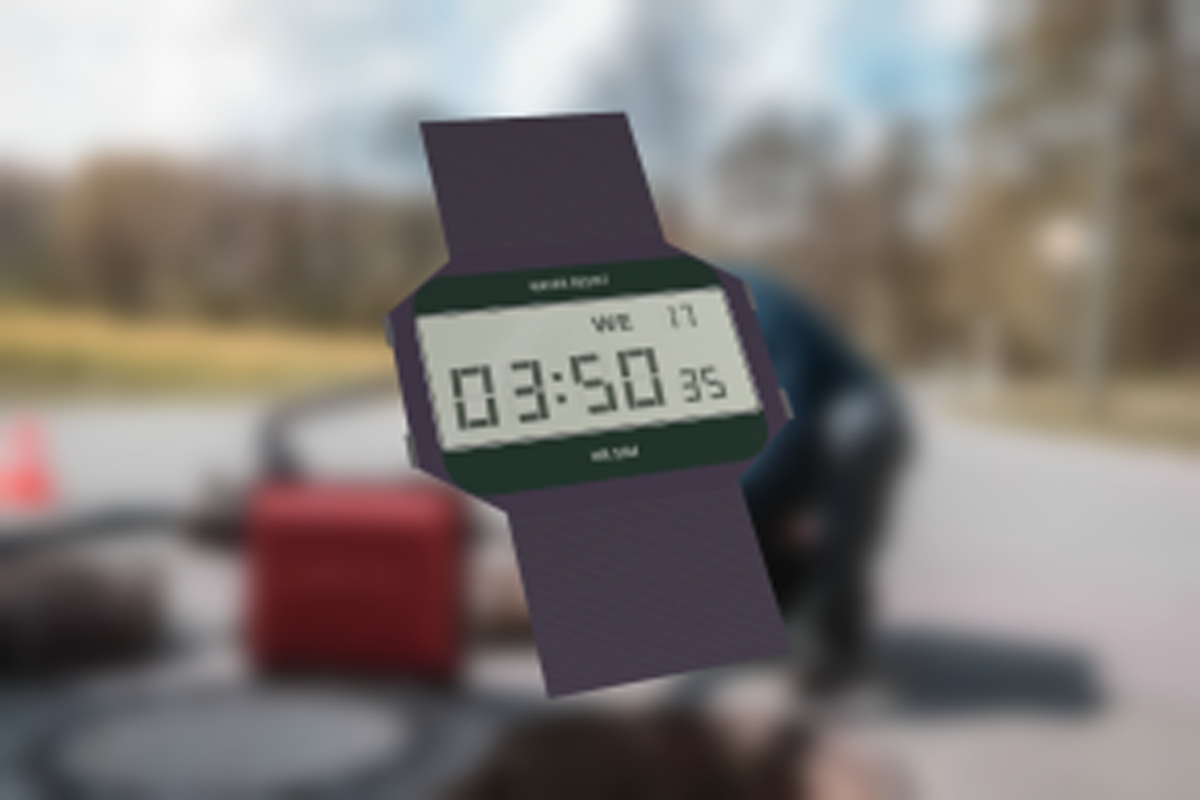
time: 3:50:35
